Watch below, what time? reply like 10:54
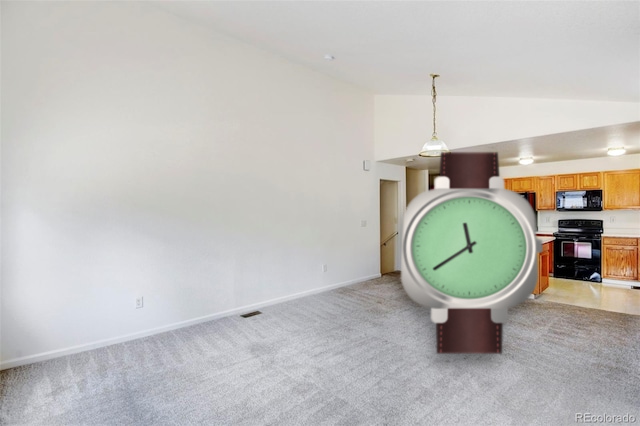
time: 11:39
